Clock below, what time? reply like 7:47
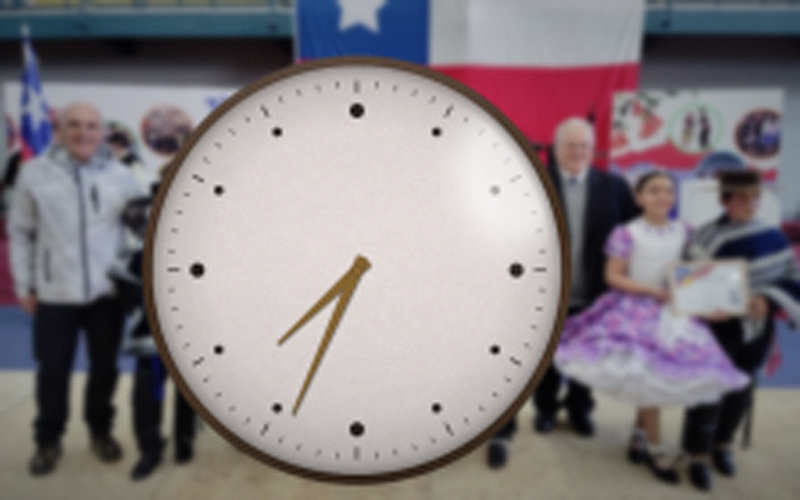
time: 7:34
